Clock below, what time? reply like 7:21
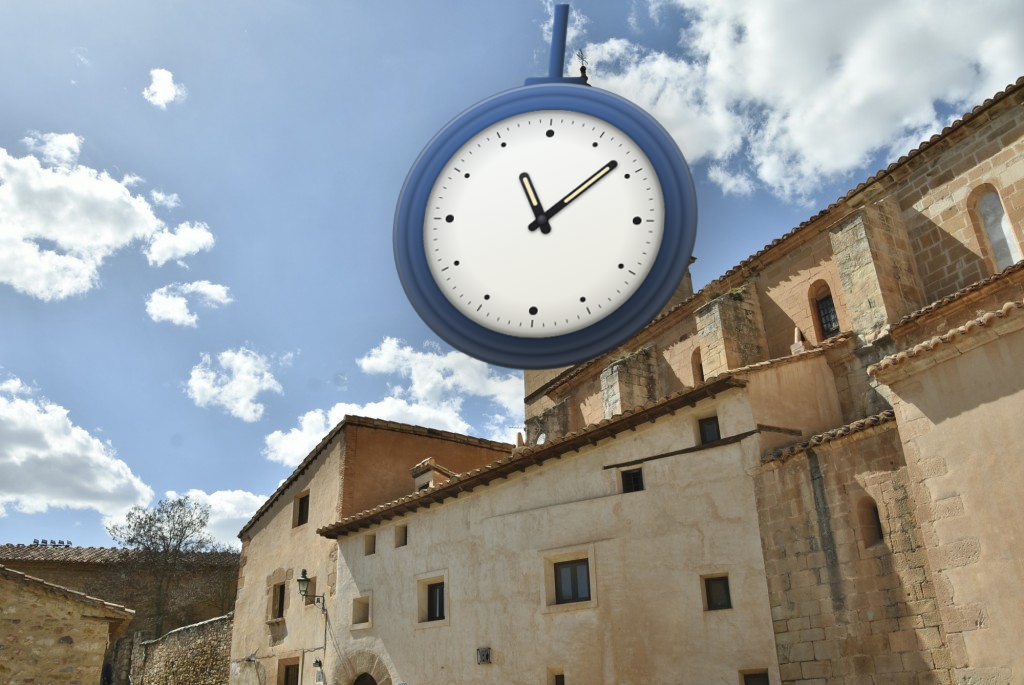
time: 11:08
